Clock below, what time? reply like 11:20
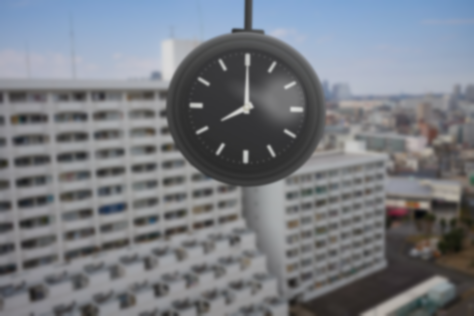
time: 8:00
